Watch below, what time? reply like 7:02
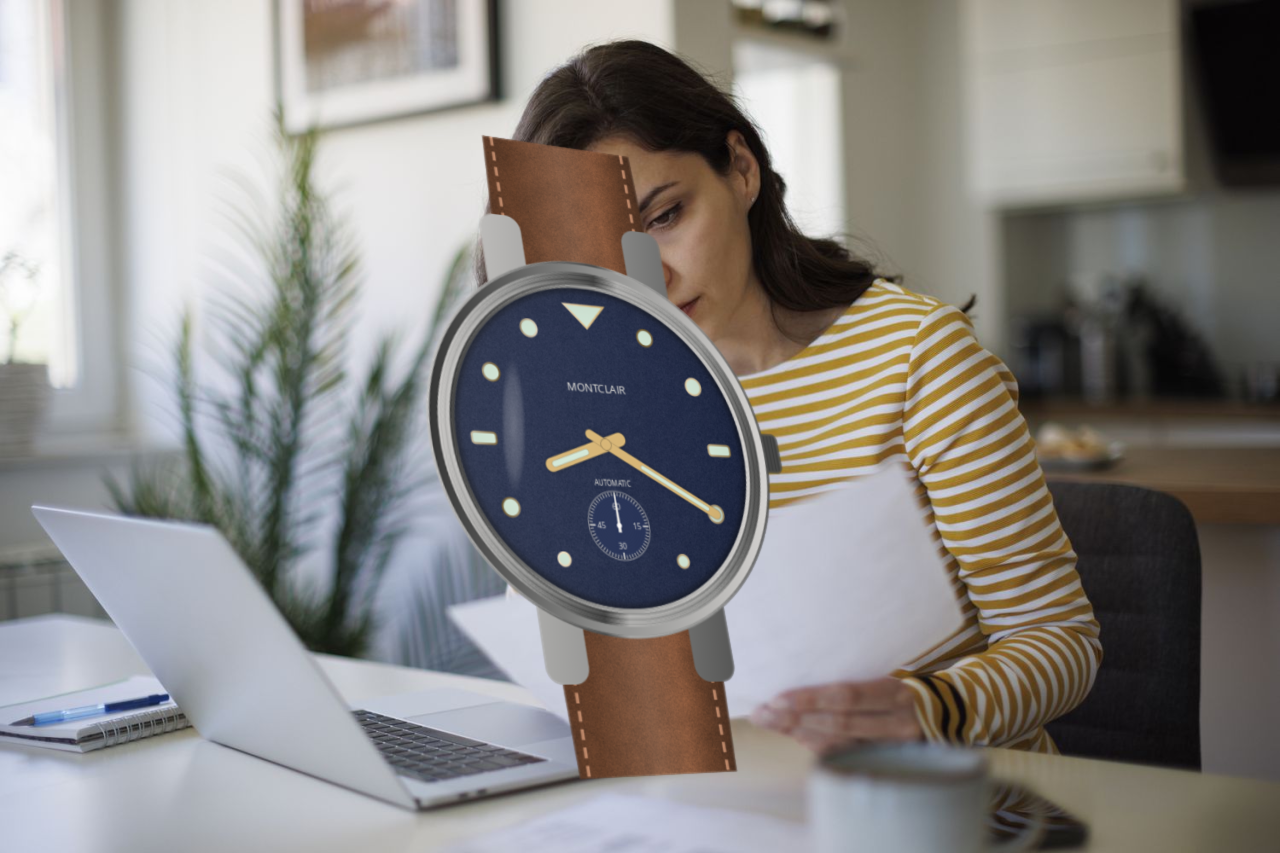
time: 8:20
